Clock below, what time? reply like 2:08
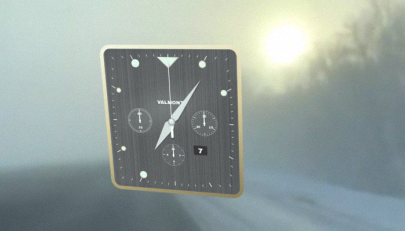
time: 7:06
